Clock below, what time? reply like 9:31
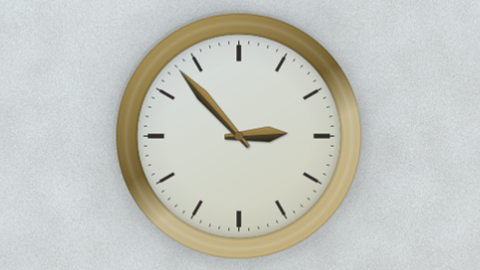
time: 2:53
